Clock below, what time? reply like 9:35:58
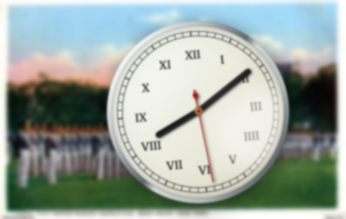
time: 8:09:29
